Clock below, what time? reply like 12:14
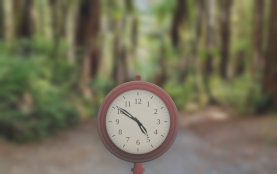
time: 4:51
